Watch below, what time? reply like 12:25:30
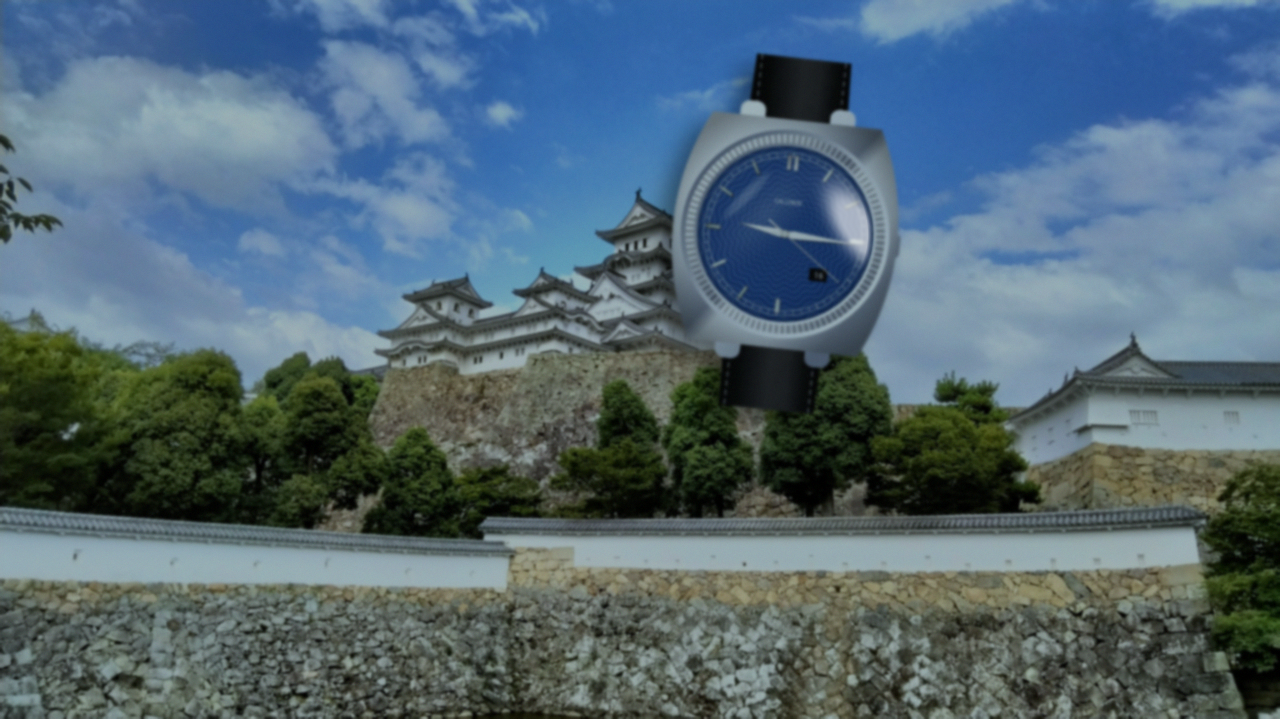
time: 9:15:21
